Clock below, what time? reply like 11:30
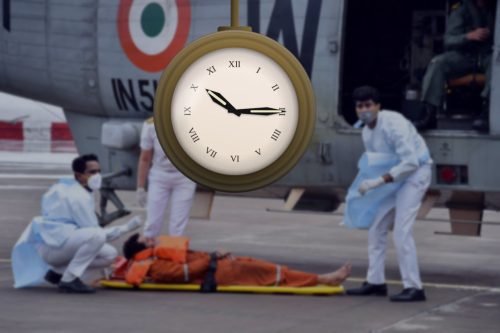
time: 10:15
